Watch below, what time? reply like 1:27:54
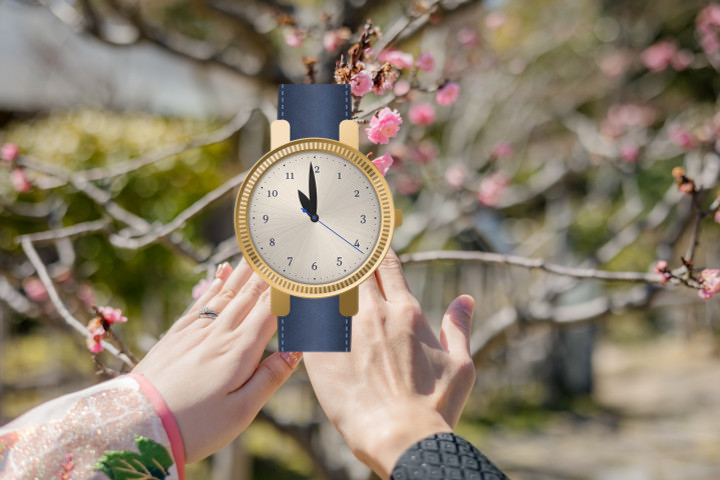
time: 10:59:21
